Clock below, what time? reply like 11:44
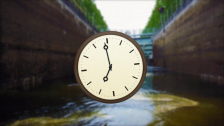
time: 6:59
